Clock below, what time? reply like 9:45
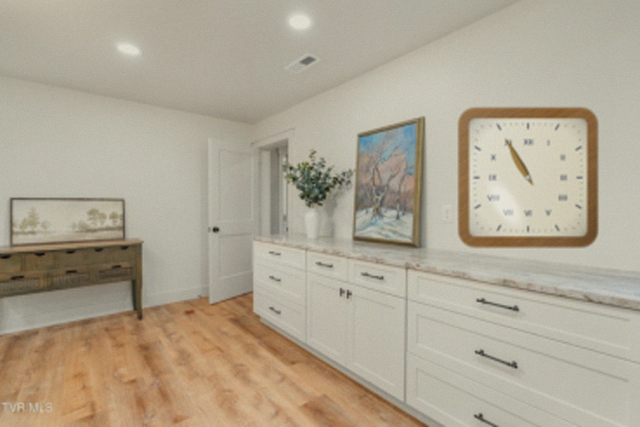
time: 10:55
